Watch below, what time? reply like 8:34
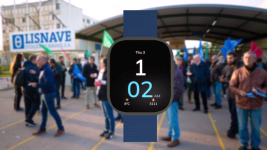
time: 1:02
